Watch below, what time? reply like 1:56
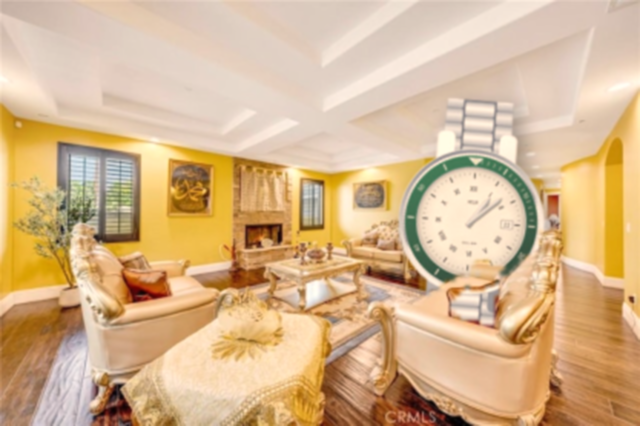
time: 1:08
